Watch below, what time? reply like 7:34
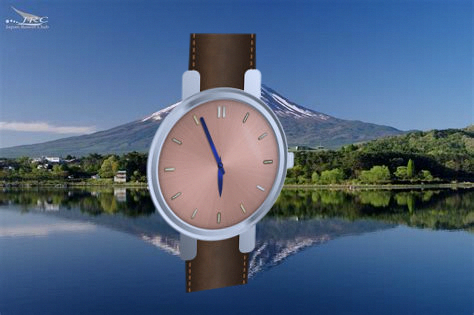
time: 5:56
